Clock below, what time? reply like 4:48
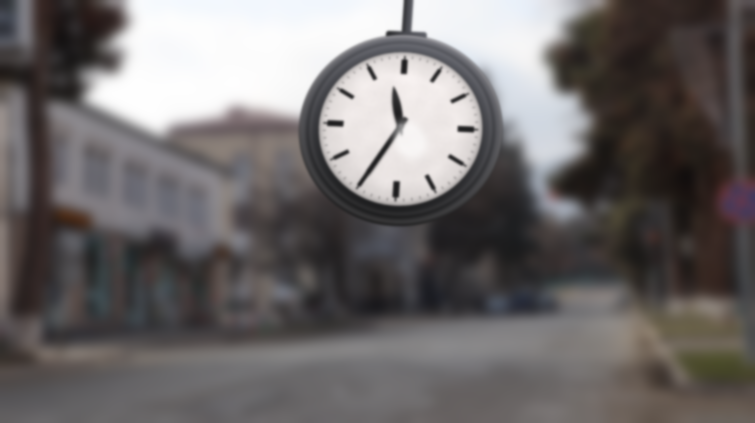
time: 11:35
